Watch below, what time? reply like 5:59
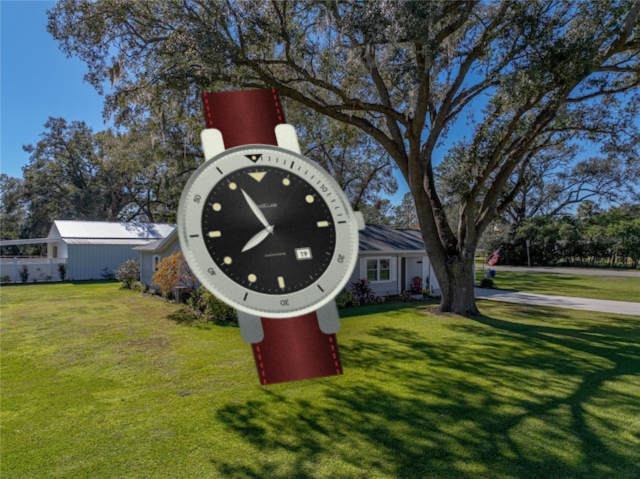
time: 7:56
